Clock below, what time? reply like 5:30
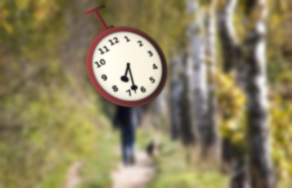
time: 7:33
